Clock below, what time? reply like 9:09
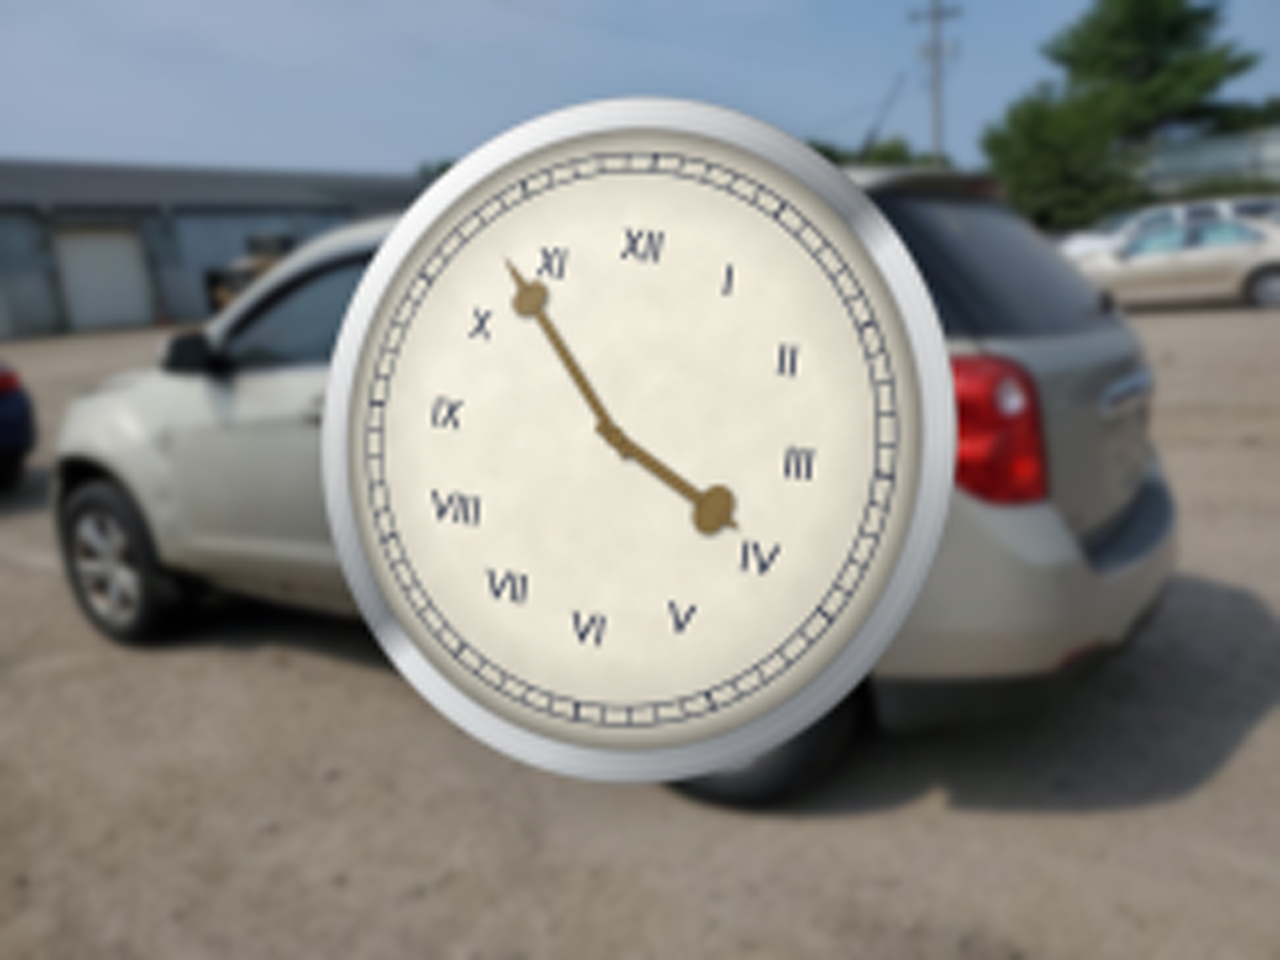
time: 3:53
